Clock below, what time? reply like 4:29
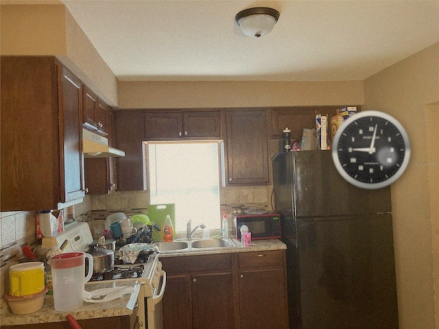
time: 9:02
